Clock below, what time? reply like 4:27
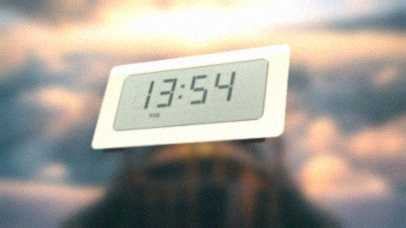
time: 13:54
